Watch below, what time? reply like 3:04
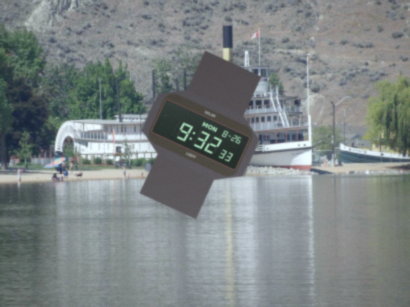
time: 9:32
